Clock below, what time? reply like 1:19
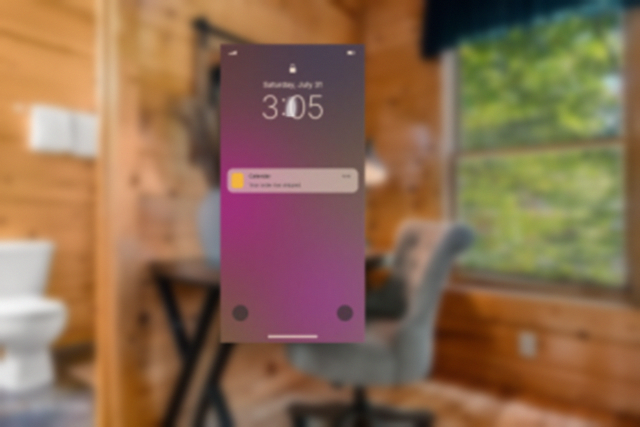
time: 3:05
